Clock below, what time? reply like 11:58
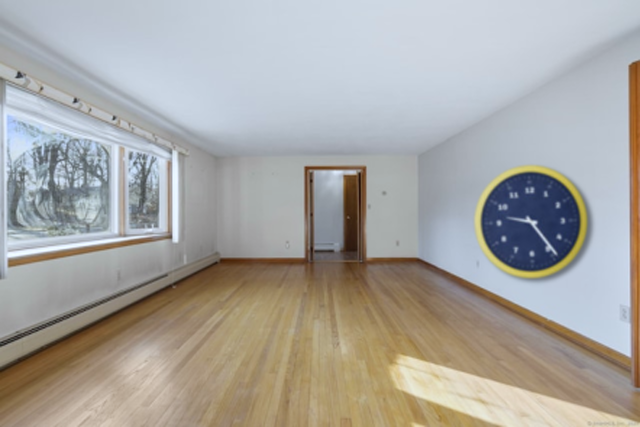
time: 9:24
